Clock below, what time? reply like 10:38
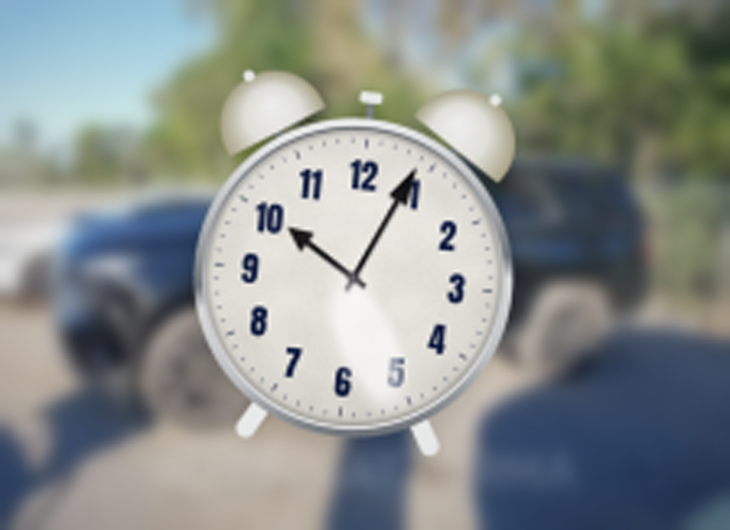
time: 10:04
